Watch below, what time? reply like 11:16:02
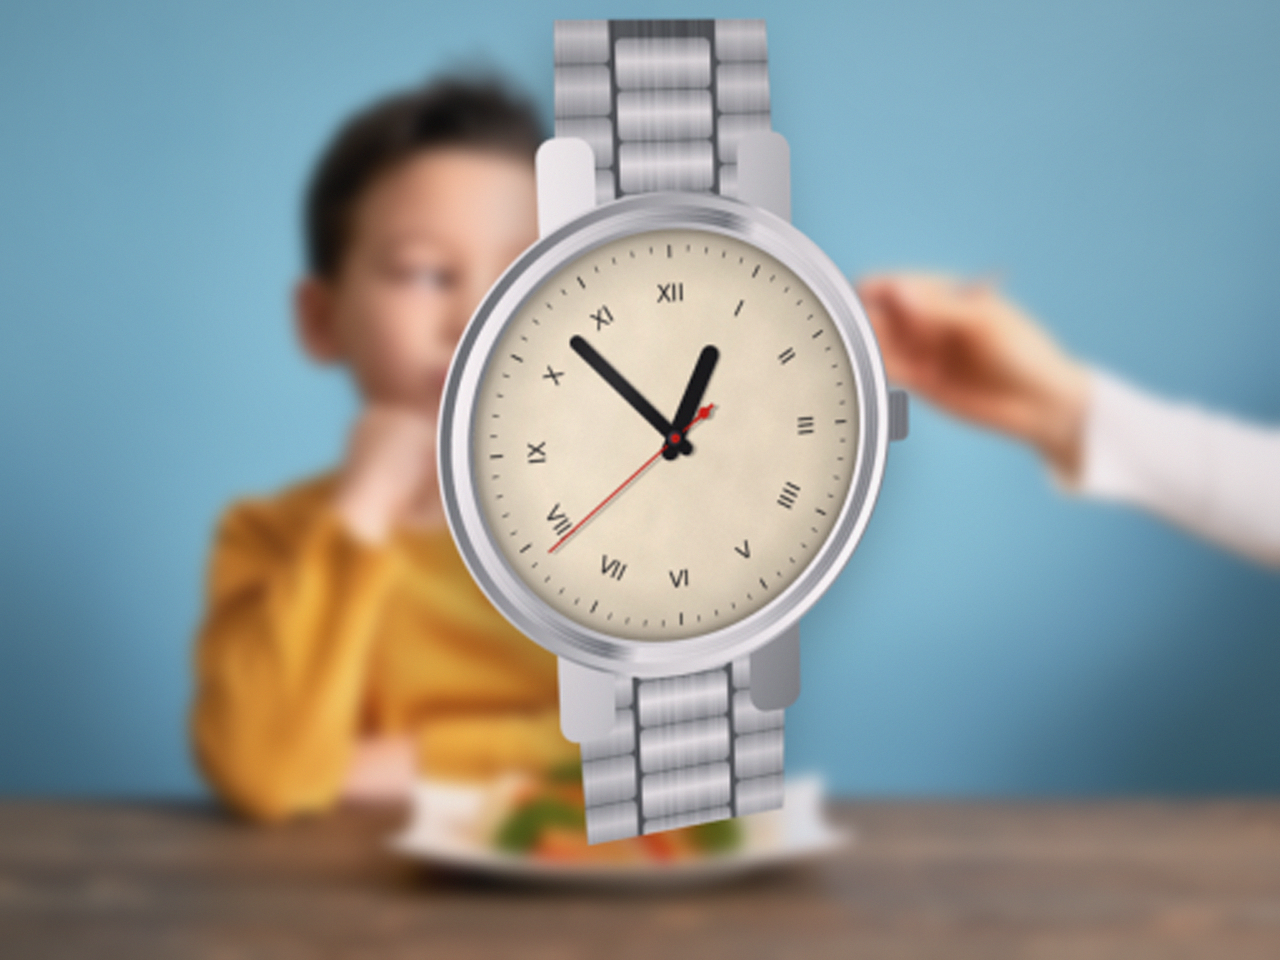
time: 12:52:39
